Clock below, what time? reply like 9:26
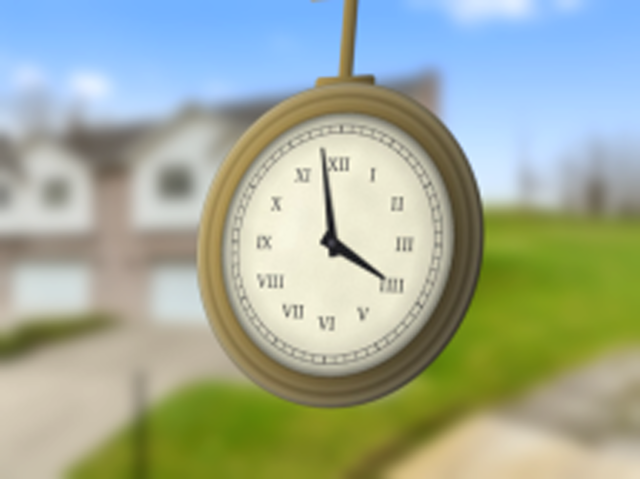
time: 3:58
